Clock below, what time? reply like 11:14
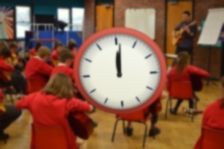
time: 12:01
